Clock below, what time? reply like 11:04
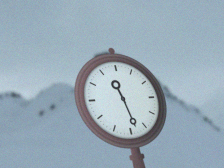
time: 11:28
